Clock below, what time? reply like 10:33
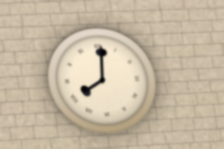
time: 8:01
